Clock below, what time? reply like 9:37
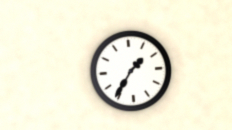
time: 1:36
